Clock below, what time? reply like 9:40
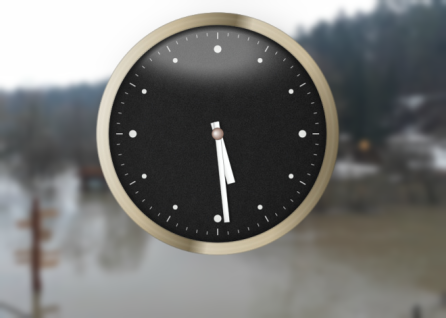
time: 5:29
